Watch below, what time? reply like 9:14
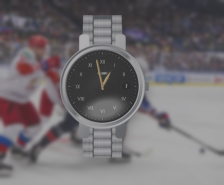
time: 12:58
